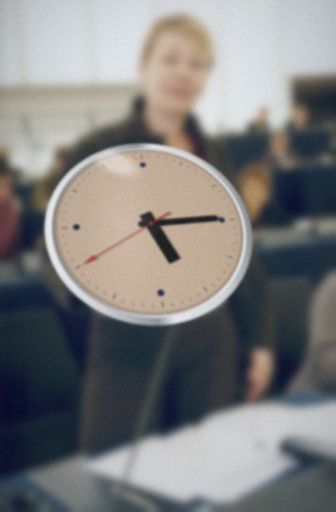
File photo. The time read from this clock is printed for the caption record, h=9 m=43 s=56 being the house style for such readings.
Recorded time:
h=5 m=14 s=40
